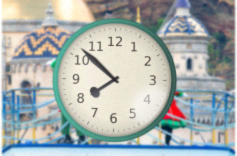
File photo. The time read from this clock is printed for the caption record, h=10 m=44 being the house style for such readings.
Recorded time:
h=7 m=52
